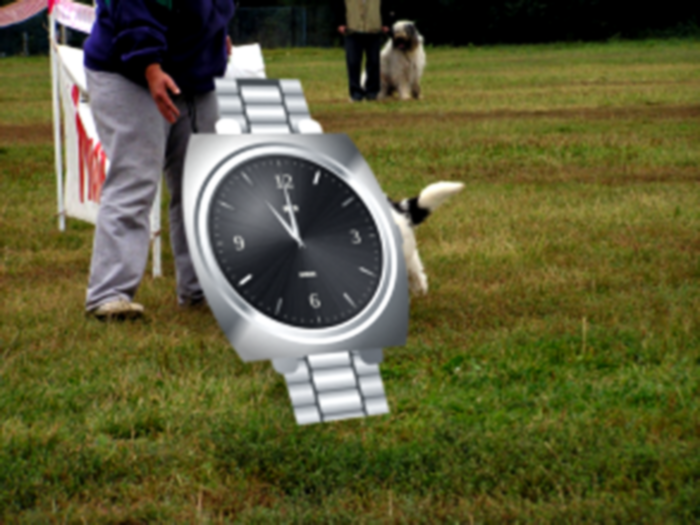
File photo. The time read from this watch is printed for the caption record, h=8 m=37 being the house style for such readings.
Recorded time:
h=11 m=0
